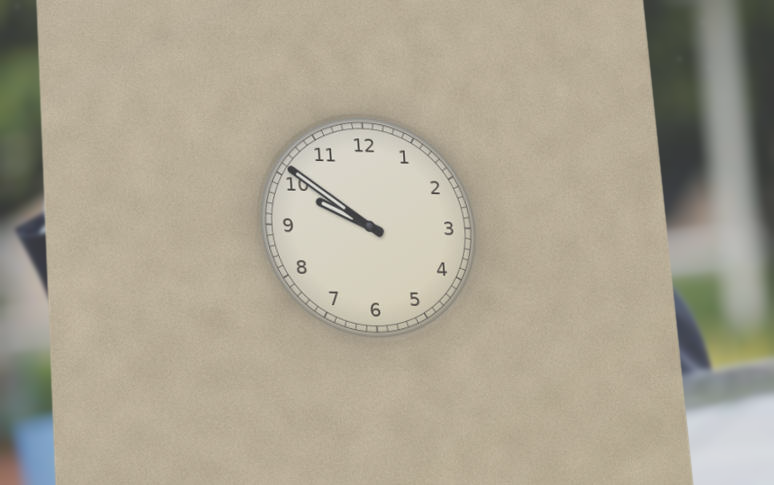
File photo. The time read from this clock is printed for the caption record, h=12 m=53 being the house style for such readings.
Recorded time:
h=9 m=51
